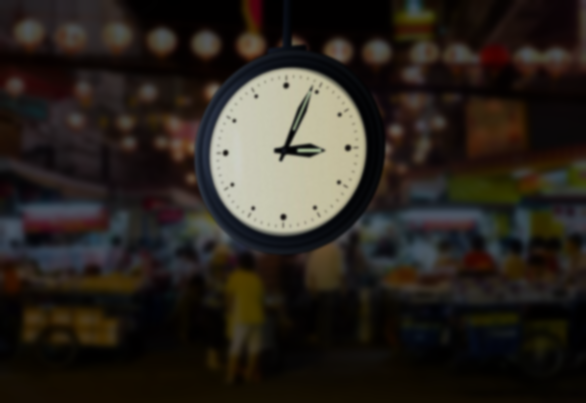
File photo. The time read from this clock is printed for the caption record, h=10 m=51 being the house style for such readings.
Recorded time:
h=3 m=4
